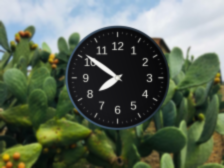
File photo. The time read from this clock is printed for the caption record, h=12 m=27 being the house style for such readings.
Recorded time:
h=7 m=51
